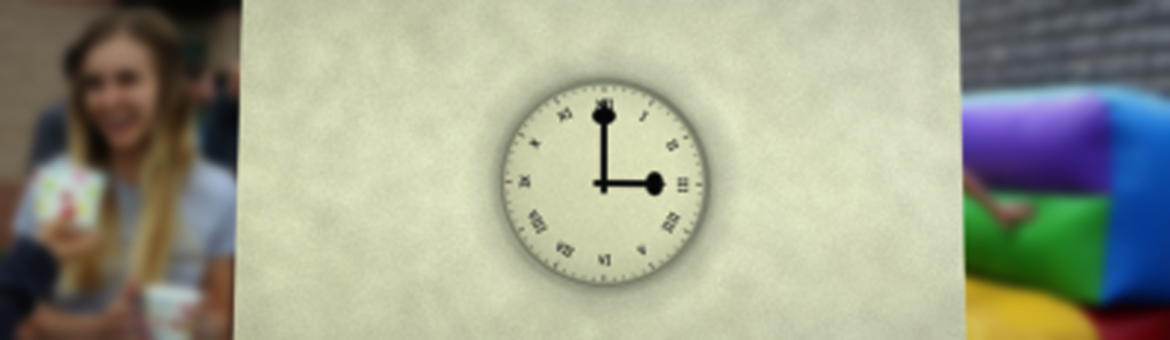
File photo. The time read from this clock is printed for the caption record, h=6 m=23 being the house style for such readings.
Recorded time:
h=3 m=0
